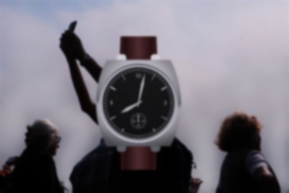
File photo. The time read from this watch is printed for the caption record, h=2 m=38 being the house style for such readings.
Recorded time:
h=8 m=2
